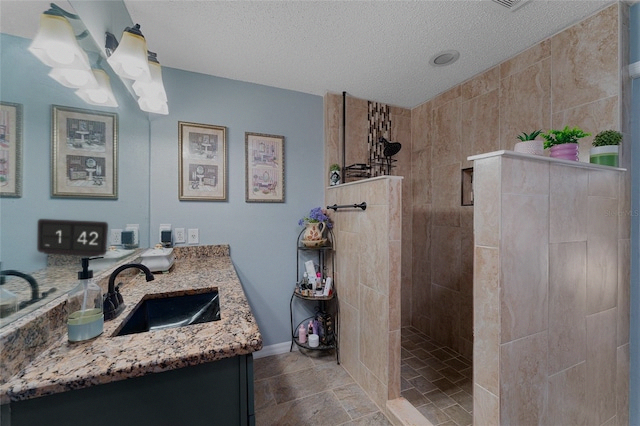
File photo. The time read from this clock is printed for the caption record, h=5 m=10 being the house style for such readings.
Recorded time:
h=1 m=42
